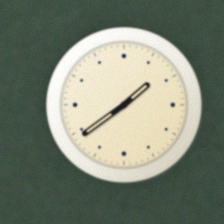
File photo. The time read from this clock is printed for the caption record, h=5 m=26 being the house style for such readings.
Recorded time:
h=1 m=39
